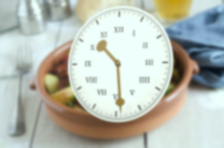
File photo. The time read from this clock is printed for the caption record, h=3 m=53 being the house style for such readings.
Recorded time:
h=10 m=29
